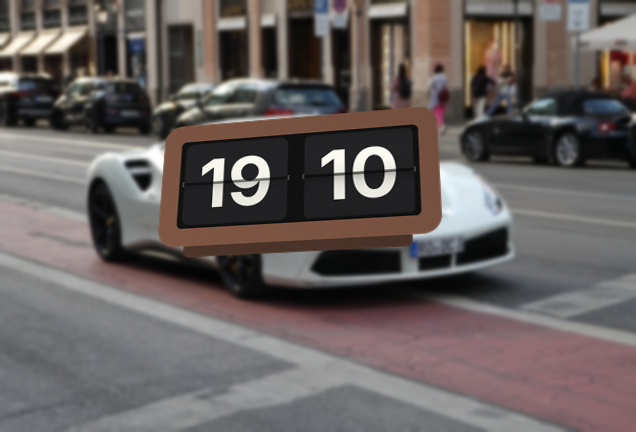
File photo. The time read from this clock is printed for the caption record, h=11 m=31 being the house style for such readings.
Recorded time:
h=19 m=10
